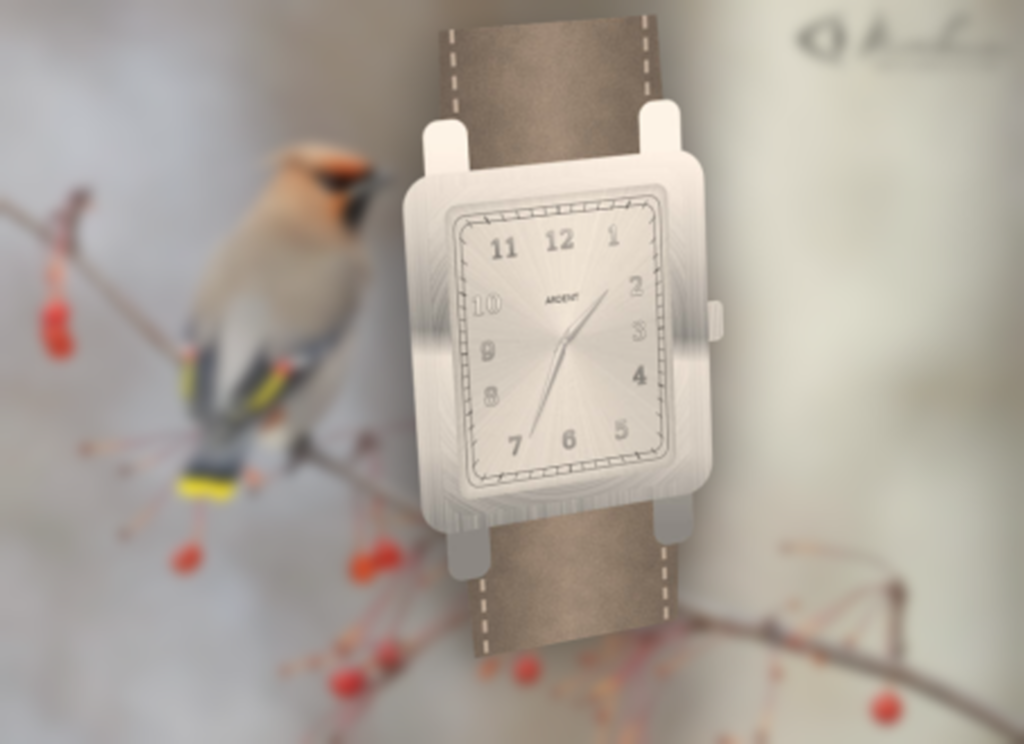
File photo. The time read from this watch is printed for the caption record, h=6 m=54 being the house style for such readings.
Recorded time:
h=1 m=34
